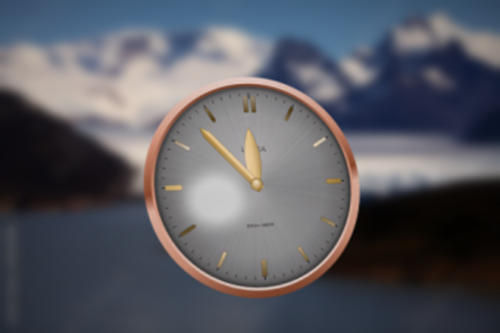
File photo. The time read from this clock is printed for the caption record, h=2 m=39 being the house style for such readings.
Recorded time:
h=11 m=53
